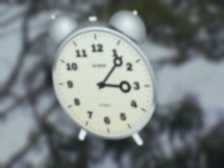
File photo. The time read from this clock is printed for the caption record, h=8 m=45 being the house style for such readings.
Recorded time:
h=3 m=7
